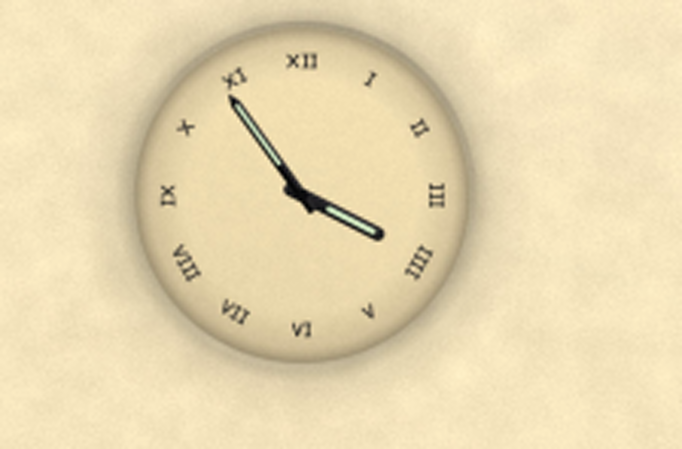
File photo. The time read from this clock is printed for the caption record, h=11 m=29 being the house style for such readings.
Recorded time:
h=3 m=54
